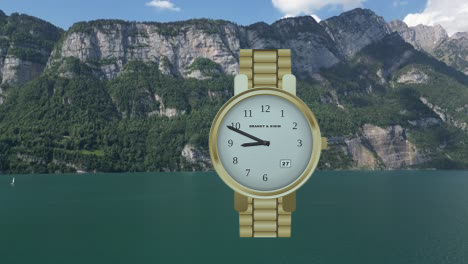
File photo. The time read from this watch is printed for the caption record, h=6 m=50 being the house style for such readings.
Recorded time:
h=8 m=49
